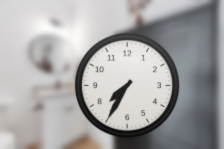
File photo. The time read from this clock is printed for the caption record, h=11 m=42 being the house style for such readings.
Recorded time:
h=7 m=35
